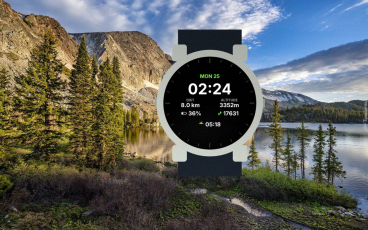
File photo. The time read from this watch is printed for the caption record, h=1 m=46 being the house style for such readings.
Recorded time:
h=2 m=24
